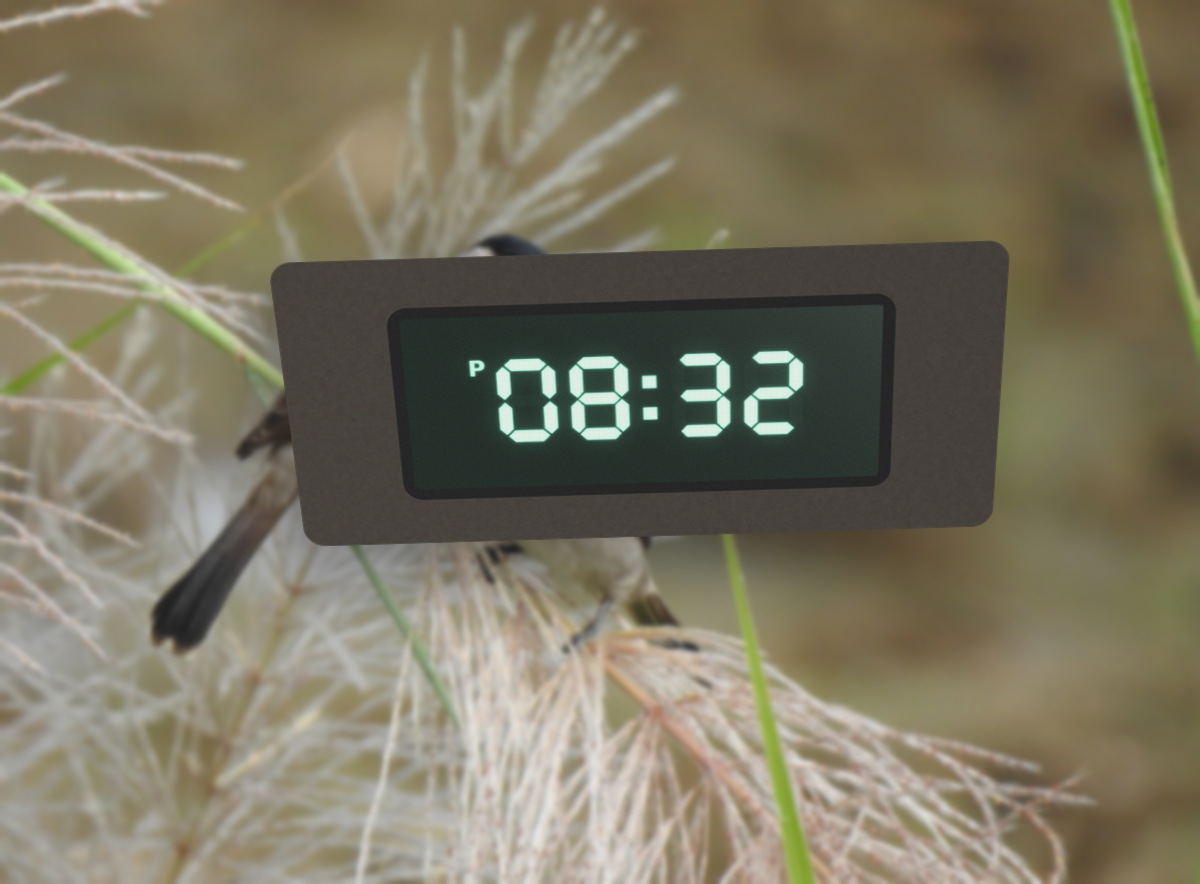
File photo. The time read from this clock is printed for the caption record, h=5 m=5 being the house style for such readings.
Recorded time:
h=8 m=32
